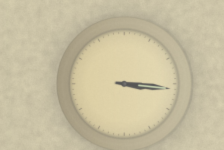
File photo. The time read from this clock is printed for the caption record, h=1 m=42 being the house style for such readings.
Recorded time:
h=3 m=16
